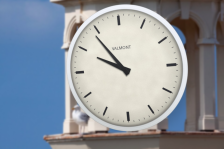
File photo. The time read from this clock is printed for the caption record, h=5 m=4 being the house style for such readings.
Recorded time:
h=9 m=54
